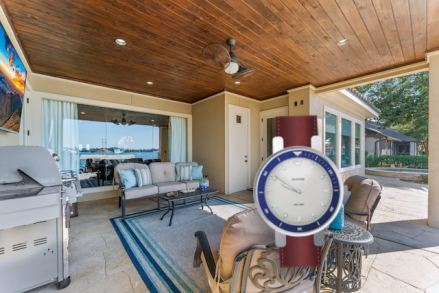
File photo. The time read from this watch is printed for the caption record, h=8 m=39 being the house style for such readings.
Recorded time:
h=9 m=51
